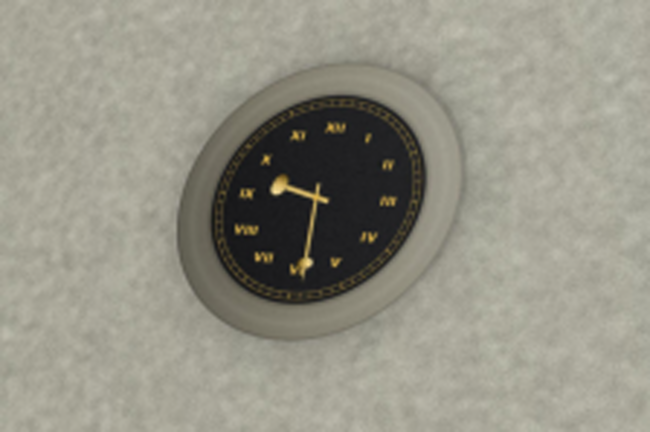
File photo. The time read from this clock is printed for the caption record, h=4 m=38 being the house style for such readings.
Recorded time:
h=9 m=29
